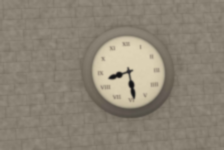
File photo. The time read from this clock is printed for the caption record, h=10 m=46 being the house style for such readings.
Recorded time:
h=8 m=29
